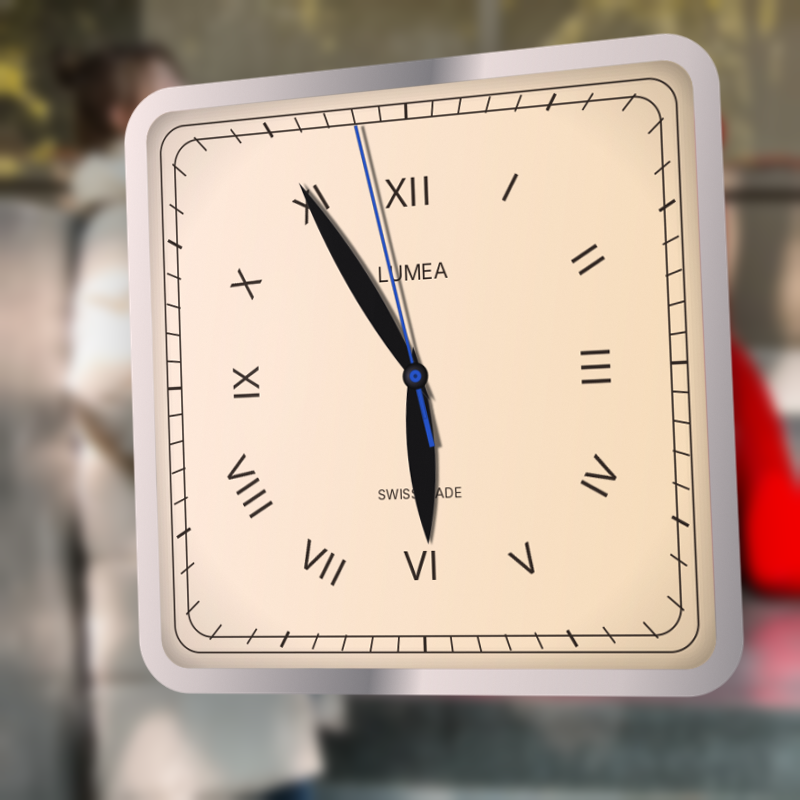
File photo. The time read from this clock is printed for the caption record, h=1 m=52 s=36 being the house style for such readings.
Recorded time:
h=5 m=54 s=58
